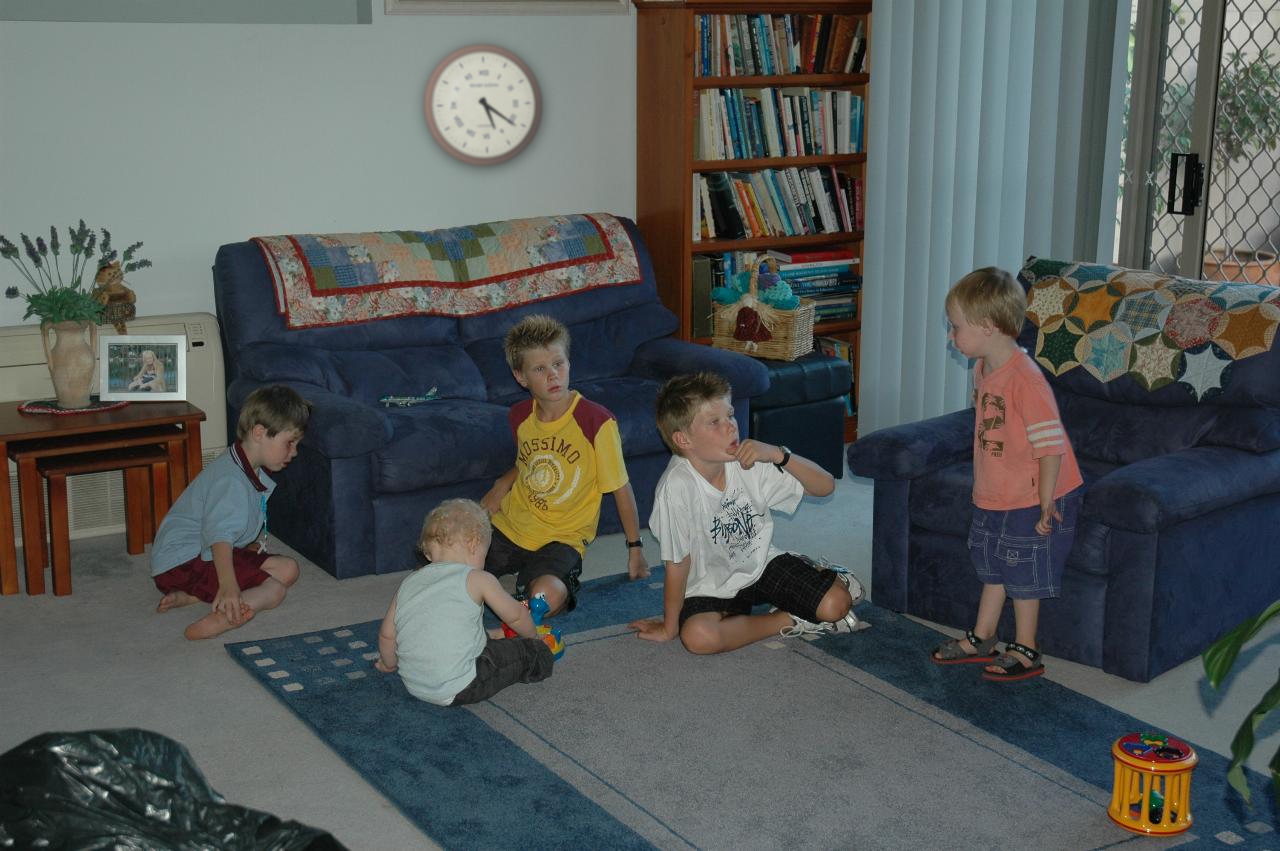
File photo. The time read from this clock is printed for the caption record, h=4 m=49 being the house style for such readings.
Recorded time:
h=5 m=21
